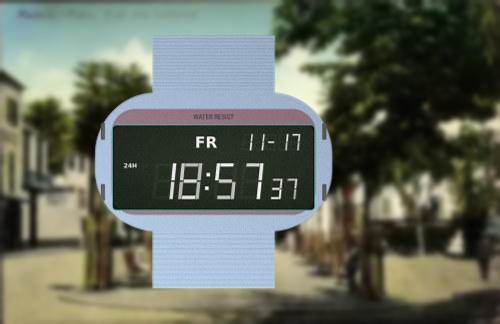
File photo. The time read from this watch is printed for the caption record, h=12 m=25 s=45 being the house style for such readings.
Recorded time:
h=18 m=57 s=37
